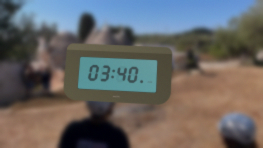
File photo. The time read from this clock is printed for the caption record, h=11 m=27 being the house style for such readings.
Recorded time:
h=3 m=40
